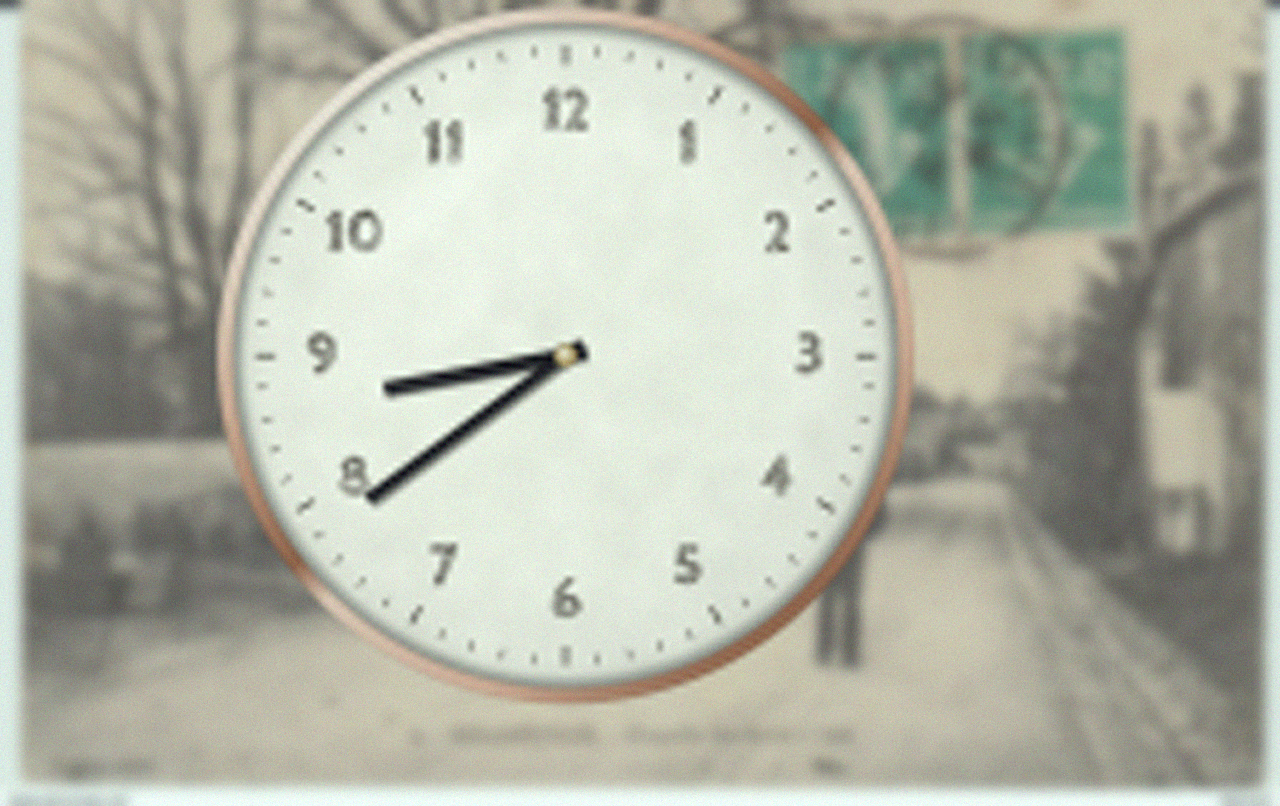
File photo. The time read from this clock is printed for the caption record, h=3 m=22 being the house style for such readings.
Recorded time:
h=8 m=39
